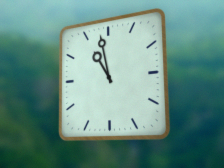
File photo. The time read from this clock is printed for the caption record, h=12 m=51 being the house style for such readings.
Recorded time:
h=10 m=58
